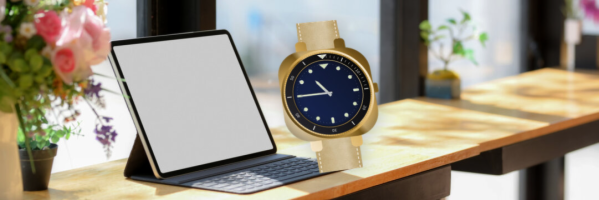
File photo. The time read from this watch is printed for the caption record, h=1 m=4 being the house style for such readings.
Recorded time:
h=10 m=45
